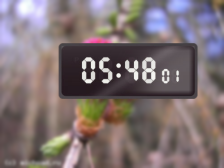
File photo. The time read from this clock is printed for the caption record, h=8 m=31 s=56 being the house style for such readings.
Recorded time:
h=5 m=48 s=1
